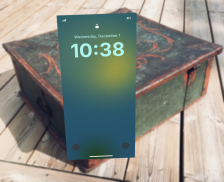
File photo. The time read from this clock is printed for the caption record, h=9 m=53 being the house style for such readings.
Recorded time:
h=10 m=38
